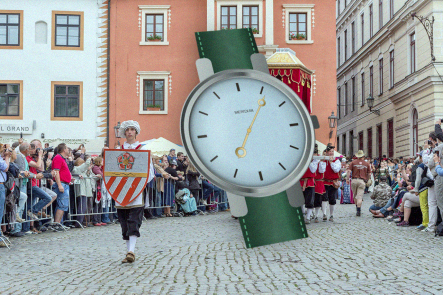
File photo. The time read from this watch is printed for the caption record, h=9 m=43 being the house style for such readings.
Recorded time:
h=7 m=6
